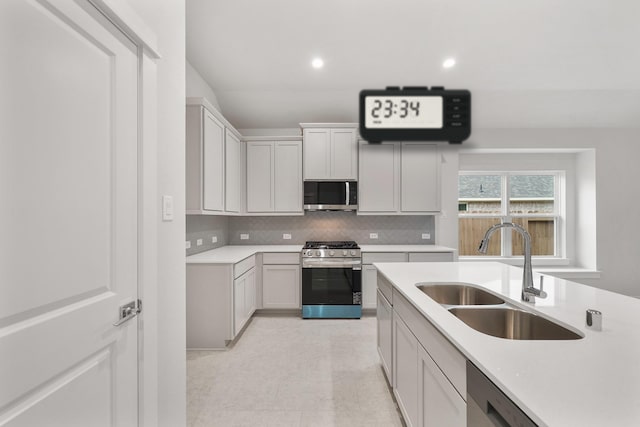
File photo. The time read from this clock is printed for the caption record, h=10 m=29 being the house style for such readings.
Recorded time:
h=23 m=34
